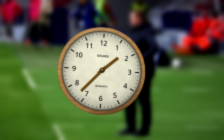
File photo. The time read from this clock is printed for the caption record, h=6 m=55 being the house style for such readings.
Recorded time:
h=1 m=37
